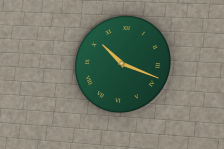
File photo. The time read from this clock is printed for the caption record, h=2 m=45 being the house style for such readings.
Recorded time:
h=10 m=18
